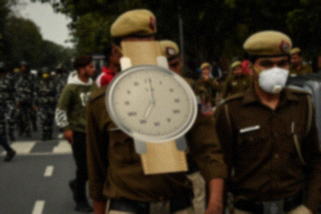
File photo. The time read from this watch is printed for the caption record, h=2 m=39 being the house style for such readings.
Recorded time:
h=7 m=0
